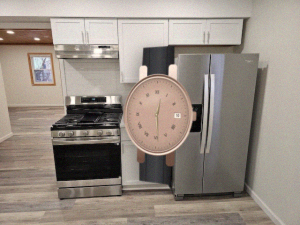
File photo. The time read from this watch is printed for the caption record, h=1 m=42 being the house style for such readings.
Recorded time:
h=12 m=29
